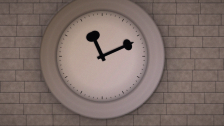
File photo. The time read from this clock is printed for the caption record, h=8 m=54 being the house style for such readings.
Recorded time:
h=11 m=11
